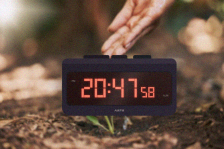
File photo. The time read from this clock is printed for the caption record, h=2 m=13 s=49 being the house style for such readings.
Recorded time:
h=20 m=47 s=58
